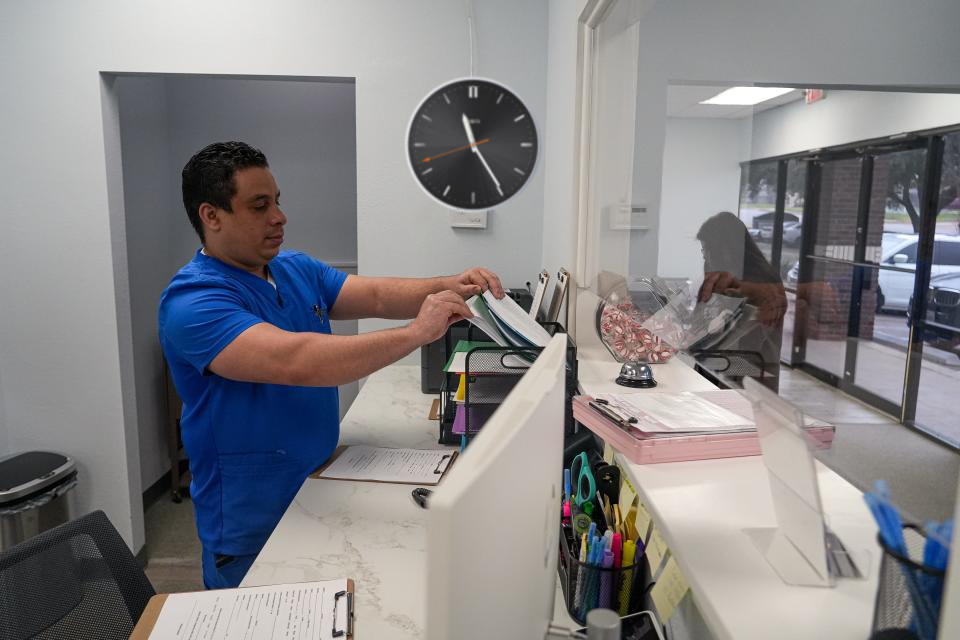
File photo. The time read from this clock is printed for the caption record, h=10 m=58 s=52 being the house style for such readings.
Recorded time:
h=11 m=24 s=42
